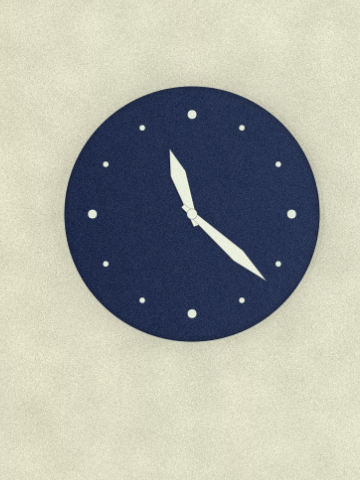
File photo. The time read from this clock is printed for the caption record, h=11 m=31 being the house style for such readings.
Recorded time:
h=11 m=22
